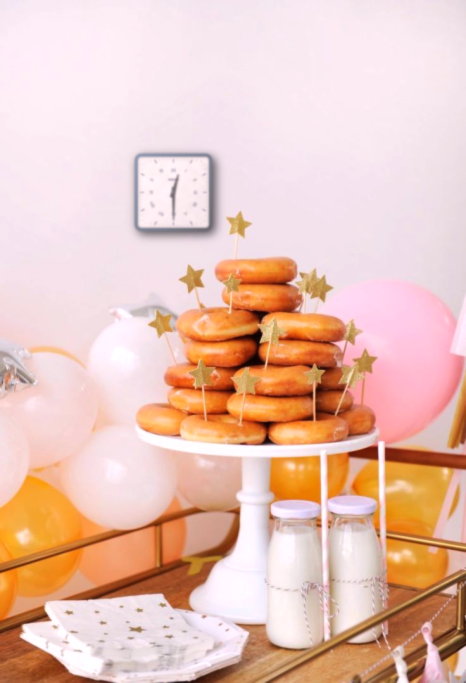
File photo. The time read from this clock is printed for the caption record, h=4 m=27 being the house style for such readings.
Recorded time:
h=12 m=30
